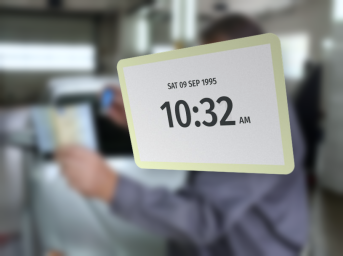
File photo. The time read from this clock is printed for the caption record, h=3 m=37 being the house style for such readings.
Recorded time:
h=10 m=32
